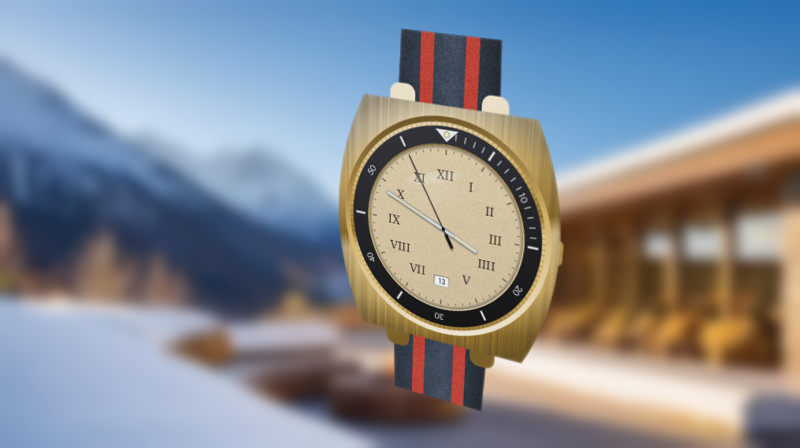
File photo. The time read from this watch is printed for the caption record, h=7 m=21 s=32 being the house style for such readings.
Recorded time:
h=3 m=48 s=55
